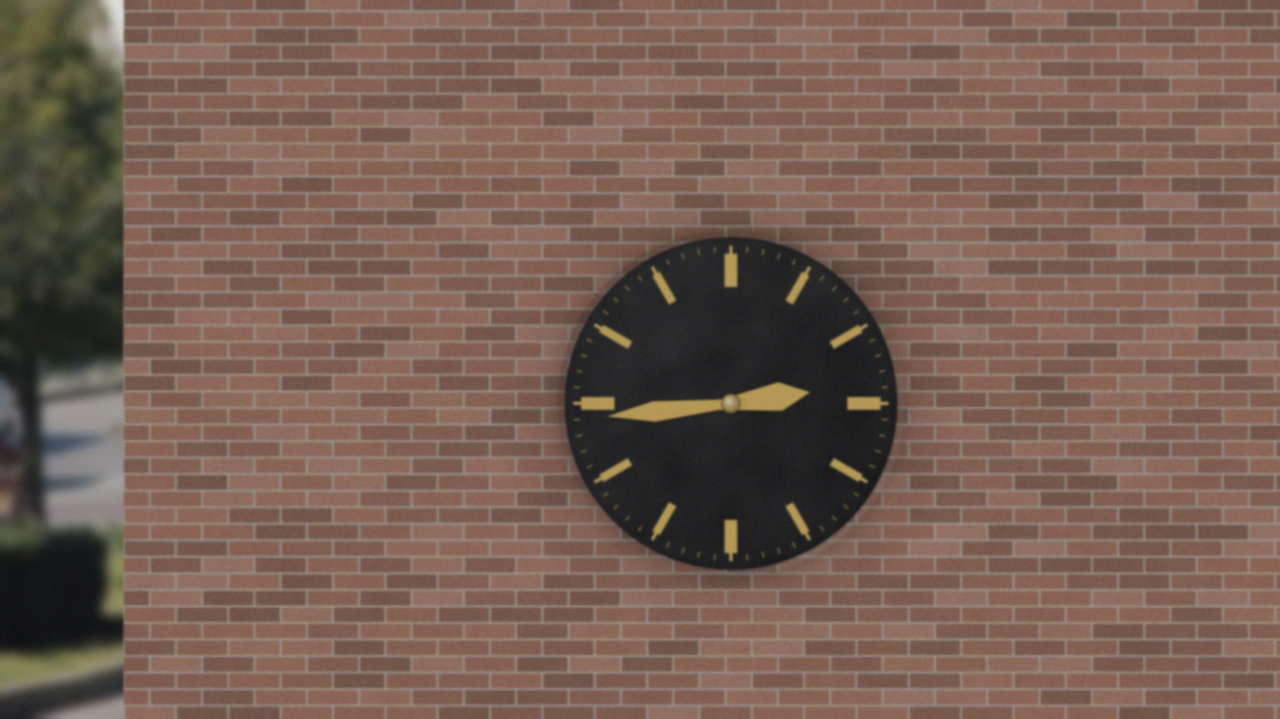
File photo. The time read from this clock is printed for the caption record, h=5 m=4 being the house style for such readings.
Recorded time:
h=2 m=44
